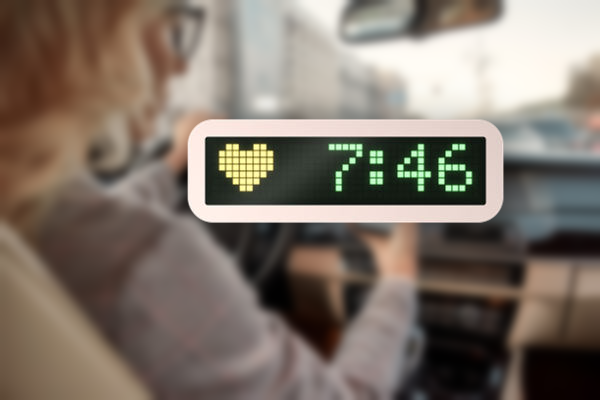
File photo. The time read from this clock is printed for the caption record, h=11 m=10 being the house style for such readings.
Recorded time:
h=7 m=46
